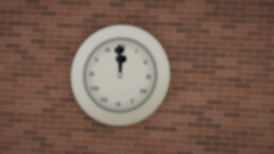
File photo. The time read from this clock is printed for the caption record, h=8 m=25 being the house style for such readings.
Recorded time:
h=11 m=59
